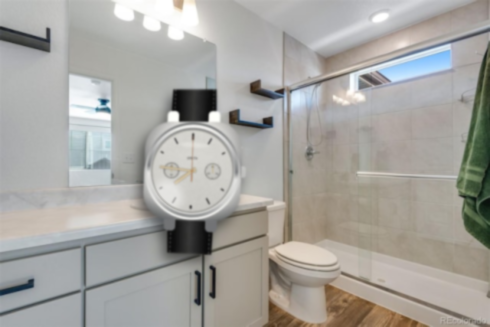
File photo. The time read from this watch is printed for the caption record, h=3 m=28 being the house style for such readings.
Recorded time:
h=7 m=46
